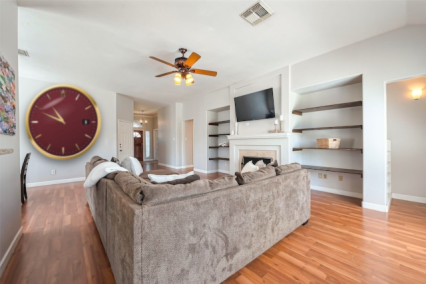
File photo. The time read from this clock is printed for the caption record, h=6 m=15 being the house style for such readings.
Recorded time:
h=10 m=49
